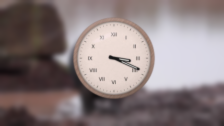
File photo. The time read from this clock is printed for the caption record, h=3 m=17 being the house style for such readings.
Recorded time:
h=3 m=19
